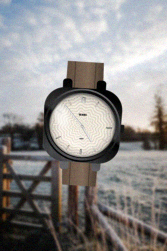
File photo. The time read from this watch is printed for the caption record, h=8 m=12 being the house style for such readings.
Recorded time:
h=4 m=53
